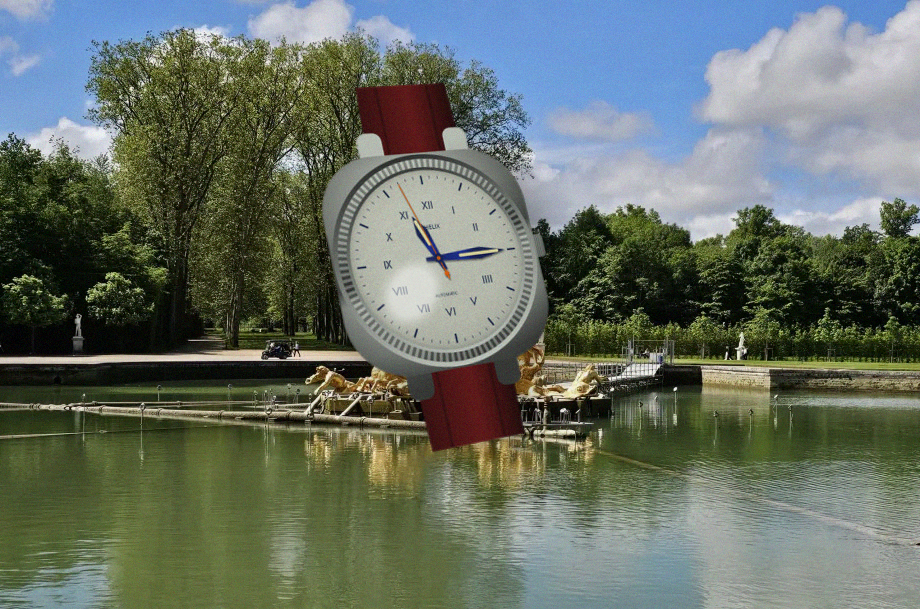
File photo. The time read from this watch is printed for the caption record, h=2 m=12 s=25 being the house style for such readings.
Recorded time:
h=11 m=14 s=57
